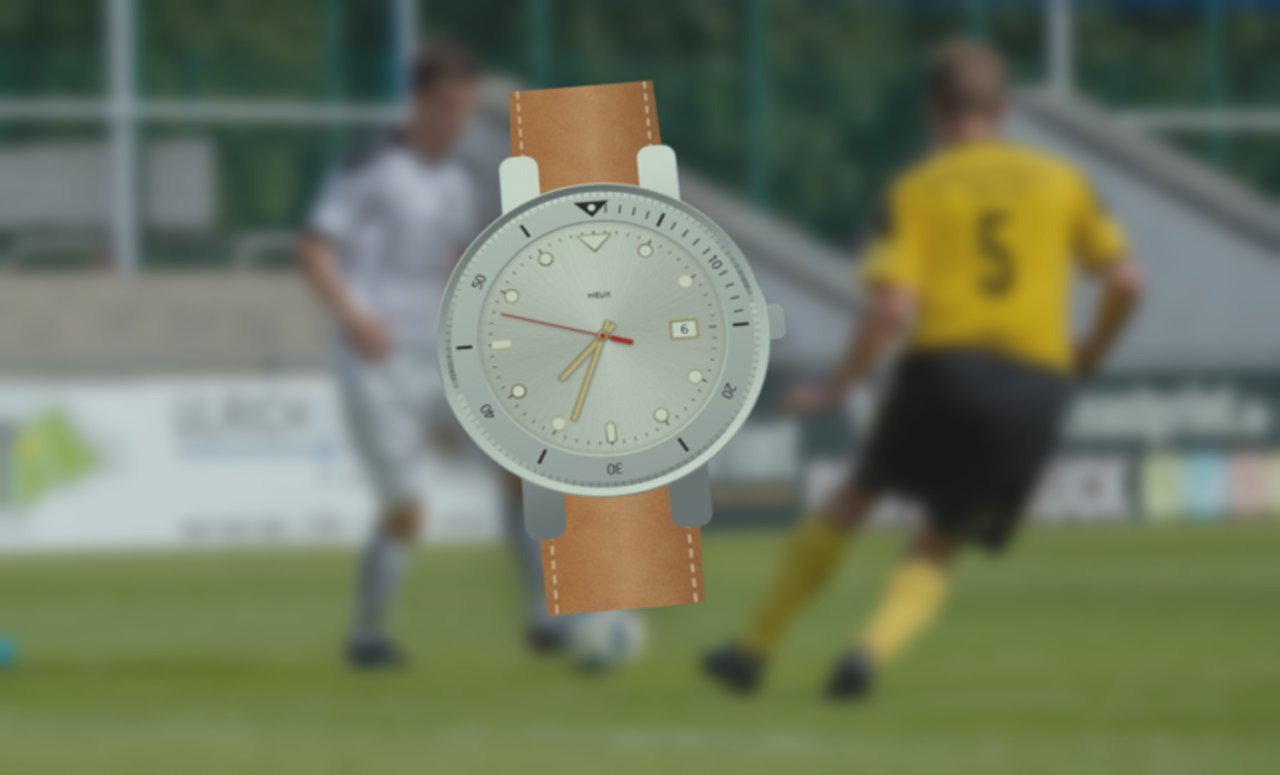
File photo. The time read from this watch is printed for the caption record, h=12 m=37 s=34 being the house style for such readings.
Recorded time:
h=7 m=33 s=48
